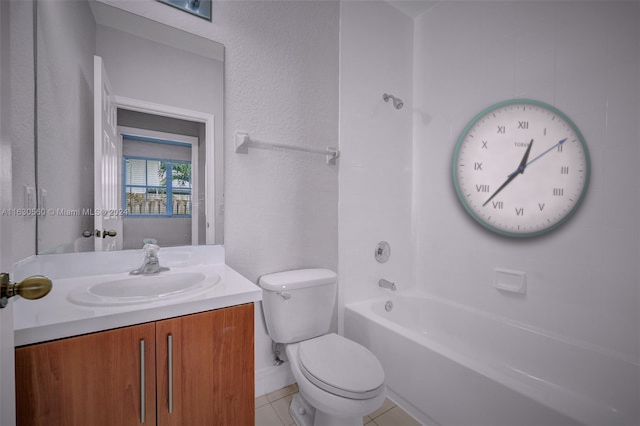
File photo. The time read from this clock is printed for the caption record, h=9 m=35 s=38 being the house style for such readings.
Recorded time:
h=12 m=37 s=9
